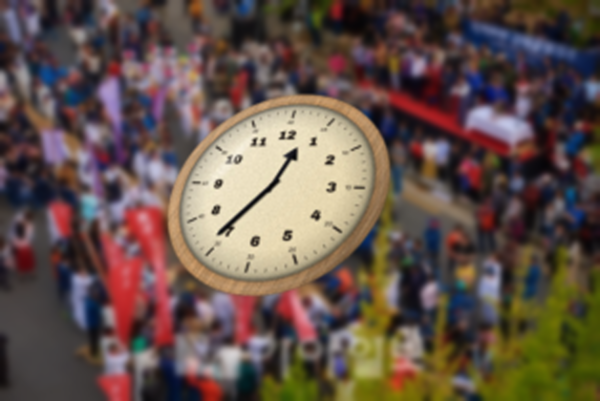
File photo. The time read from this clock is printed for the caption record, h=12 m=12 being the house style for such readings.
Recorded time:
h=12 m=36
